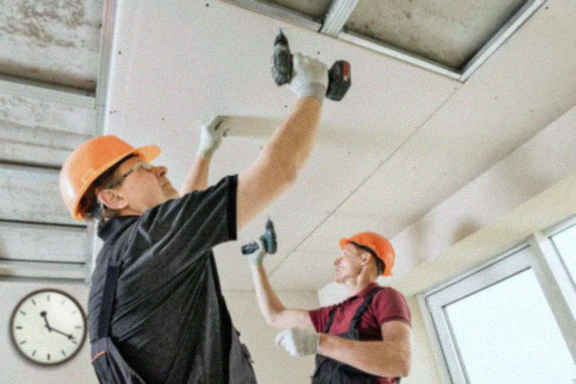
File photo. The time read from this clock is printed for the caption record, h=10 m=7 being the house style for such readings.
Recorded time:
h=11 m=19
